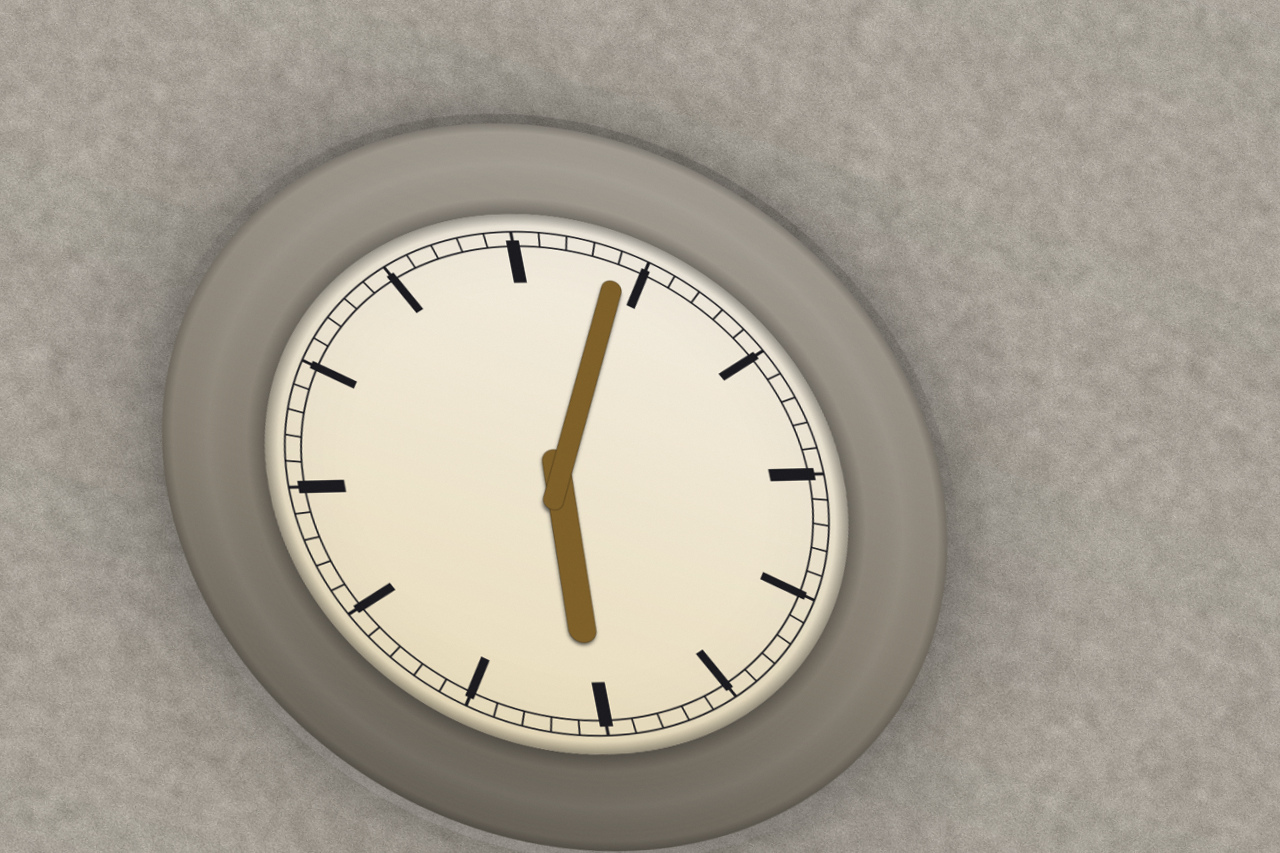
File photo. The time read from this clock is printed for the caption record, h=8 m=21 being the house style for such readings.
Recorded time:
h=6 m=4
